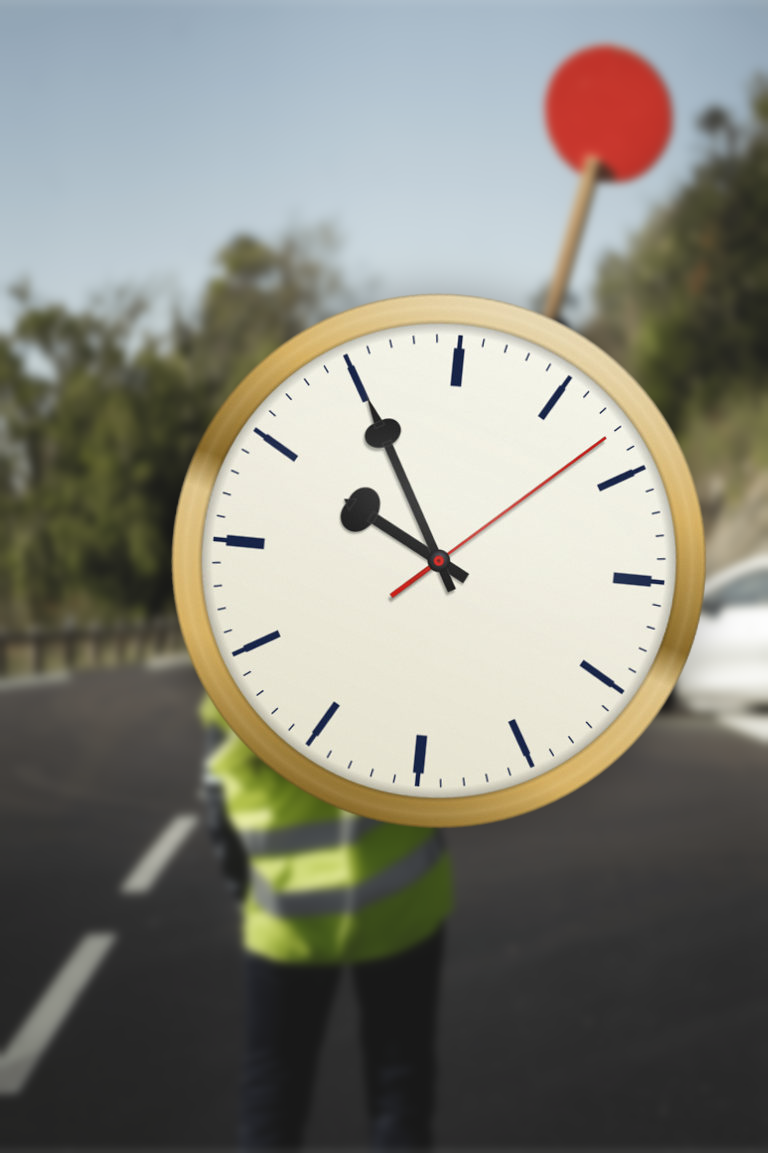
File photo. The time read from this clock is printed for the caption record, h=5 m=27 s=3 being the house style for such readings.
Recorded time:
h=9 m=55 s=8
